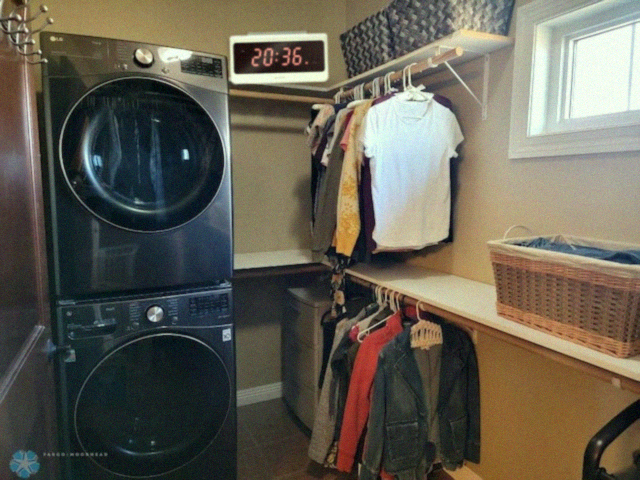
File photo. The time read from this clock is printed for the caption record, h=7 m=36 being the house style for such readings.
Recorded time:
h=20 m=36
